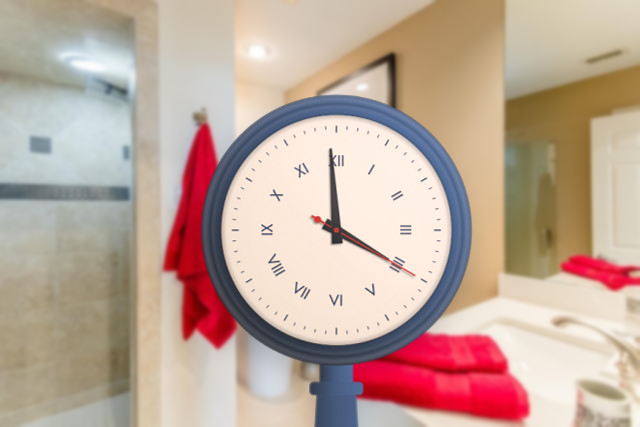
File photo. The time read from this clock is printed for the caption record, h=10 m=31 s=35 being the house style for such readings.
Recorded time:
h=3 m=59 s=20
